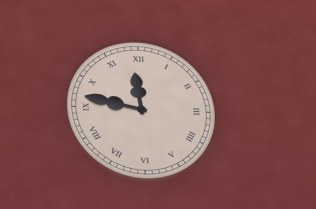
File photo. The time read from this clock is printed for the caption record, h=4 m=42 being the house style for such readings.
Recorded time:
h=11 m=47
